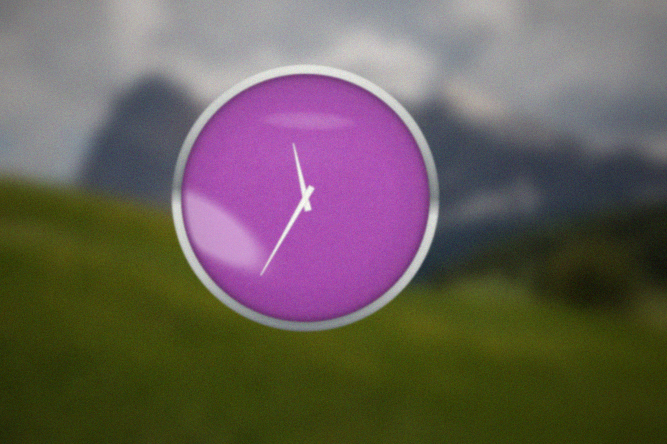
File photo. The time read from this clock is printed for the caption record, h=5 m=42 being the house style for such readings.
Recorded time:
h=11 m=35
